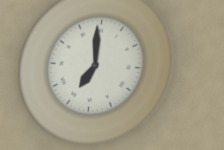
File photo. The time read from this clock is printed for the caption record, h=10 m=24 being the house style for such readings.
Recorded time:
h=6 m=59
